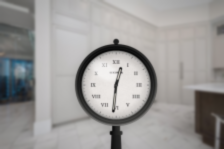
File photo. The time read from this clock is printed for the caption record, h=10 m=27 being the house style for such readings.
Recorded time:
h=12 m=31
